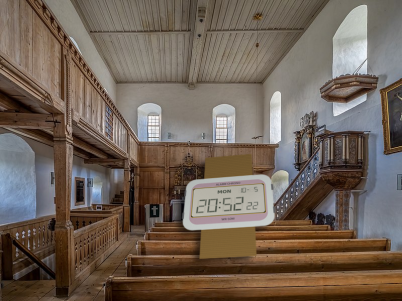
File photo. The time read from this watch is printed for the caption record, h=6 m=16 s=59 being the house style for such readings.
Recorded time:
h=20 m=52 s=22
